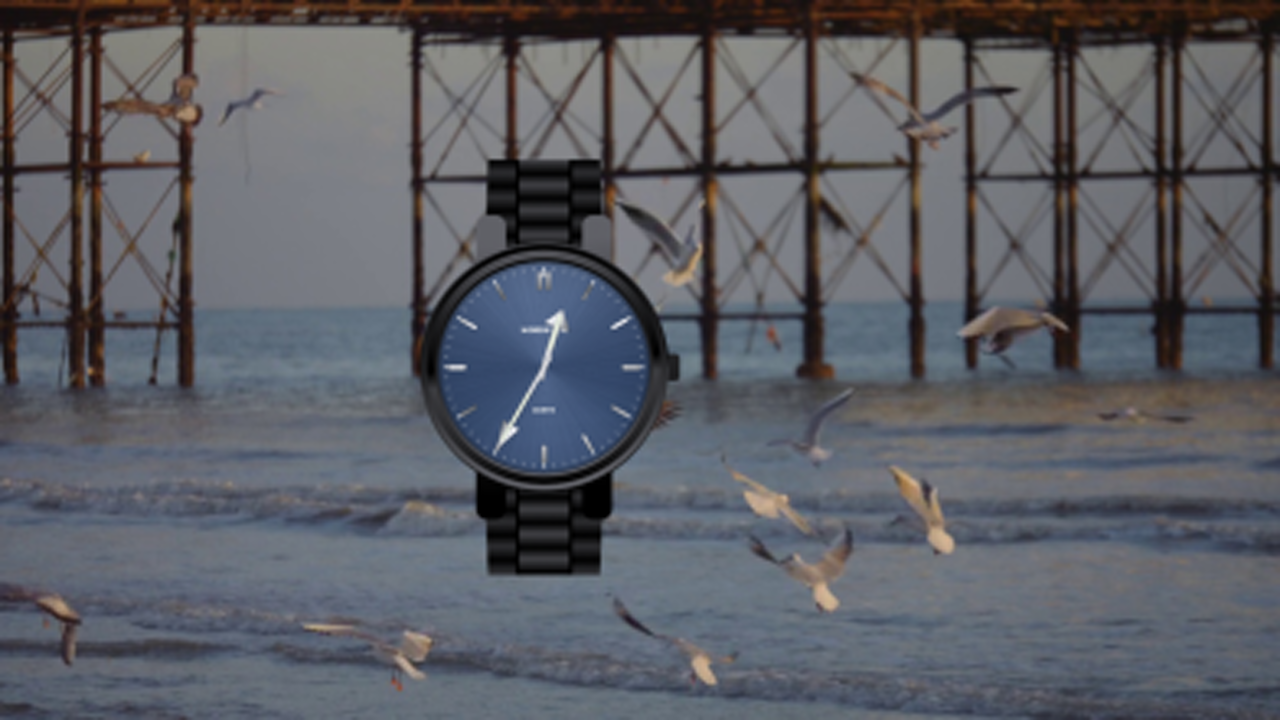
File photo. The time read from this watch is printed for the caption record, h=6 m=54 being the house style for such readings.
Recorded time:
h=12 m=35
